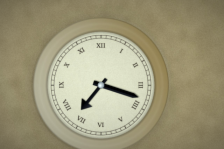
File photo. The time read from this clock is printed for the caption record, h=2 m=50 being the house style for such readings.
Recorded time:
h=7 m=18
